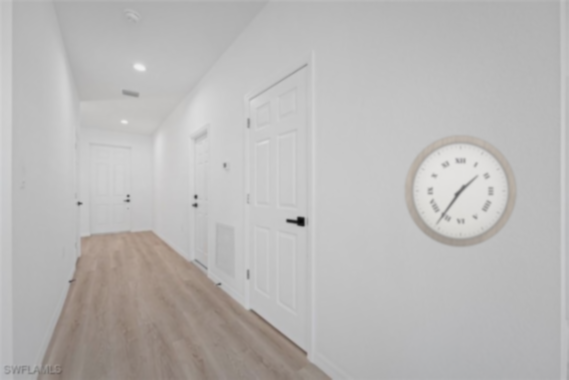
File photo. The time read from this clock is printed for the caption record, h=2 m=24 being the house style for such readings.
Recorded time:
h=1 m=36
